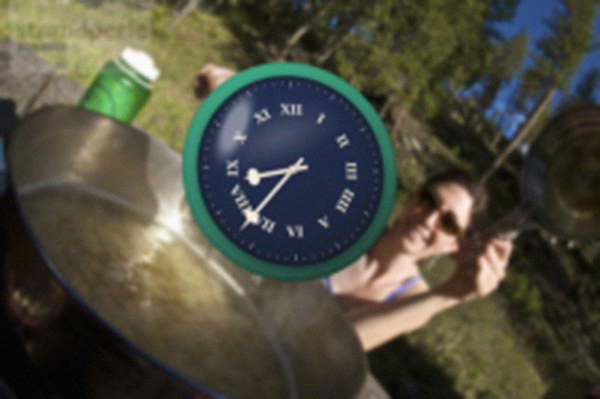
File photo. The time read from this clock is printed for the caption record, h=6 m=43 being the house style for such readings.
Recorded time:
h=8 m=37
